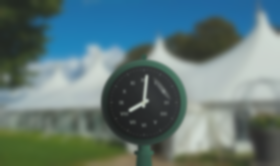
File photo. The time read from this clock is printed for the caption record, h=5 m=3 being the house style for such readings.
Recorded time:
h=8 m=1
